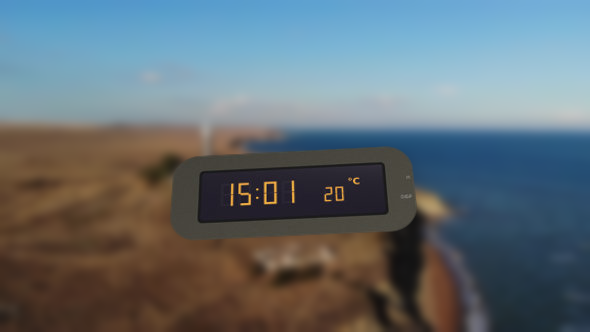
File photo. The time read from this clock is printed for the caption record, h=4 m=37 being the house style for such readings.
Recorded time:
h=15 m=1
